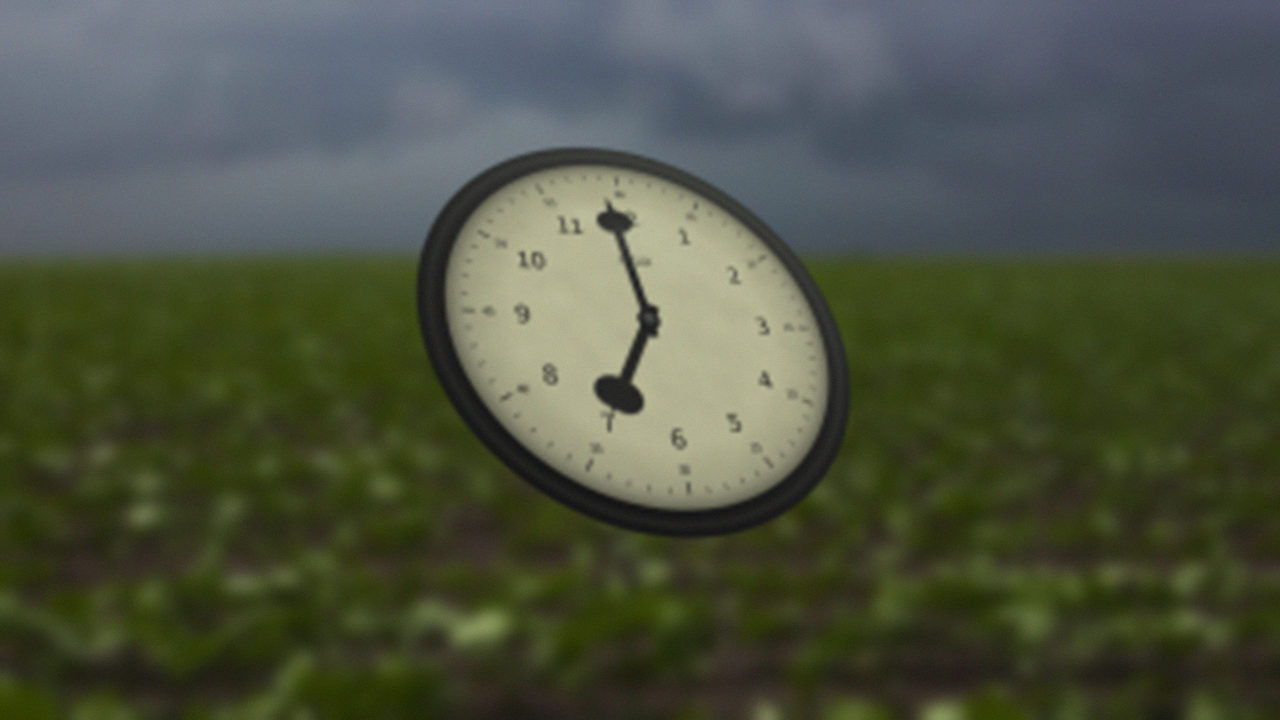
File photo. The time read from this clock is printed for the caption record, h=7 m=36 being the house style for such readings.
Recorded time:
h=6 m=59
